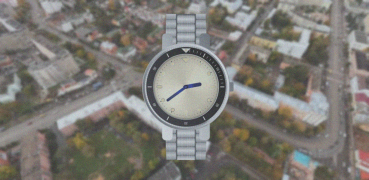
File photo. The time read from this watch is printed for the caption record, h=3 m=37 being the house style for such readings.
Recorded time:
h=2 m=39
